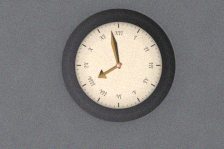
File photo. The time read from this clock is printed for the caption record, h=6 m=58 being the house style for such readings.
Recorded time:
h=7 m=58
